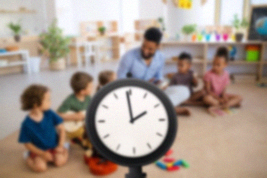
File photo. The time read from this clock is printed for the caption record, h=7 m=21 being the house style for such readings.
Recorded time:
h=1 m=59
